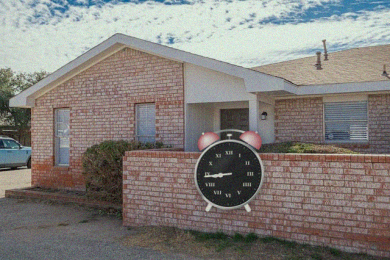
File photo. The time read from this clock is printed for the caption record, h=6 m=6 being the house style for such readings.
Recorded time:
h=8 m=44
